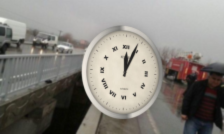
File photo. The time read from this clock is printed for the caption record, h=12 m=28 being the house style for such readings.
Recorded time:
h=12 m=4
